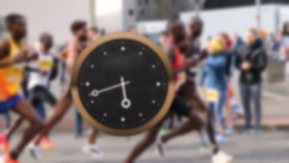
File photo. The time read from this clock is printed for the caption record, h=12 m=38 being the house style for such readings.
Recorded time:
h=5 m=42
